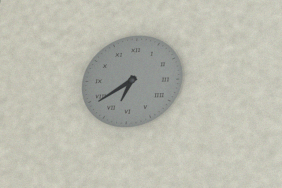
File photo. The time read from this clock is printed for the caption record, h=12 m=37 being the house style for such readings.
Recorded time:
h=6 m=39
